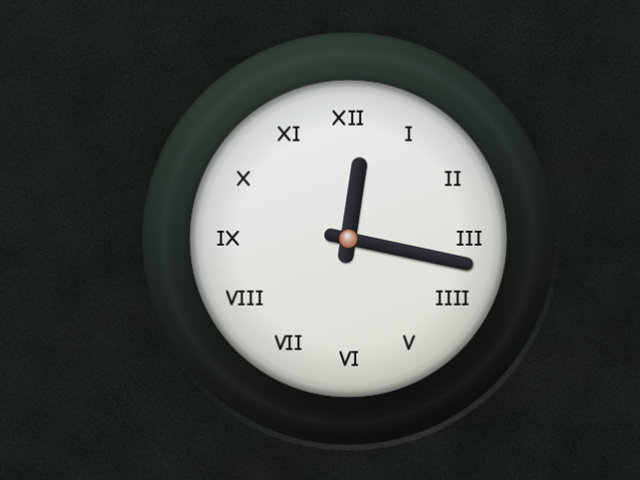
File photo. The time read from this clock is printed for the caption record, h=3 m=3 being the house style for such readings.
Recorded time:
h=12 m=17
